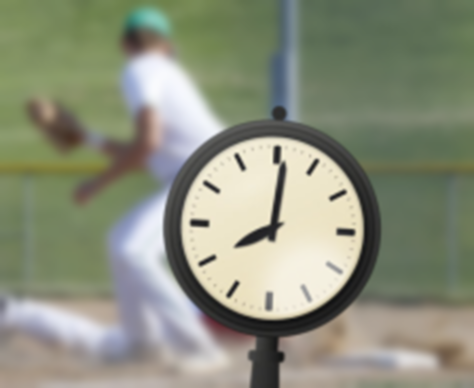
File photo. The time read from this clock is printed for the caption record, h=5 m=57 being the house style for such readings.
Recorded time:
h=8 m=1
